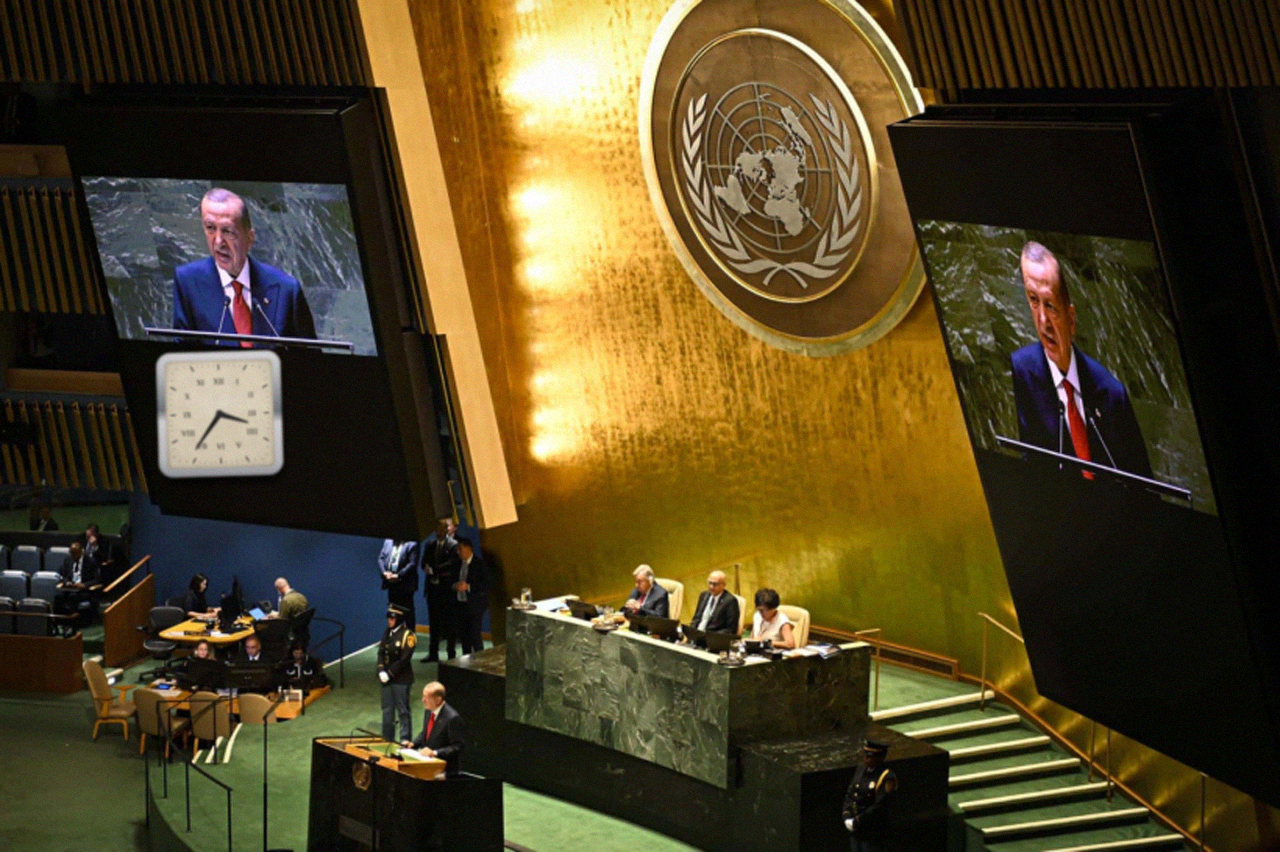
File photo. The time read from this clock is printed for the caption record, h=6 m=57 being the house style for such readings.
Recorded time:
h=3 m=36
